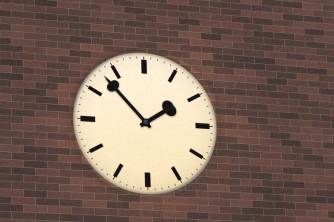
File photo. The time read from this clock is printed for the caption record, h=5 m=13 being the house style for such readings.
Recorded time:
h=1 m=53
